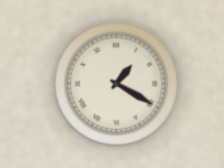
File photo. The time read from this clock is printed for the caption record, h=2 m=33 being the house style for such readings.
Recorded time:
h=1 m=20
